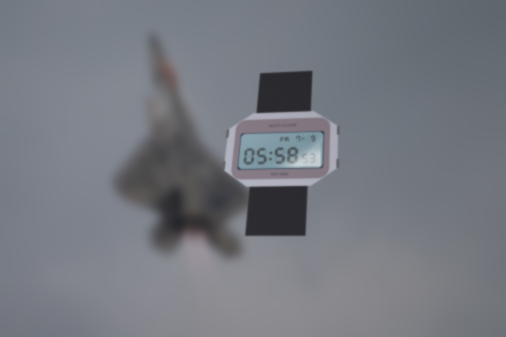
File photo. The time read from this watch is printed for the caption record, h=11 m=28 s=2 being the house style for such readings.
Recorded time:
h=5 m=58 s=53
